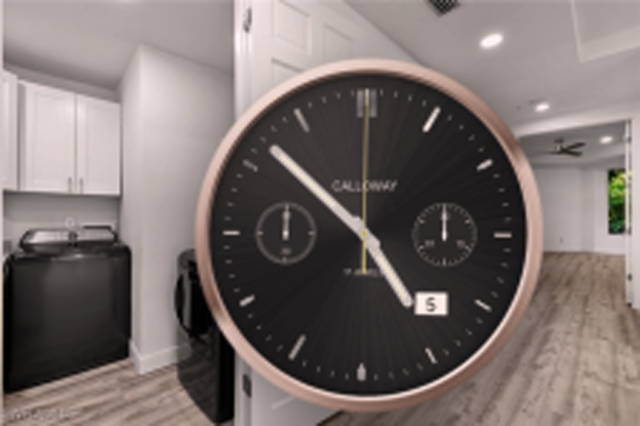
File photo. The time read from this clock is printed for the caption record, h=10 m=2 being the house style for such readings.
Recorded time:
h=4 m=52
